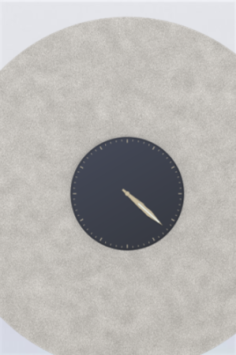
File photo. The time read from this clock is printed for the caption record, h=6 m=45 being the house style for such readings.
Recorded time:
h=4 m=22
